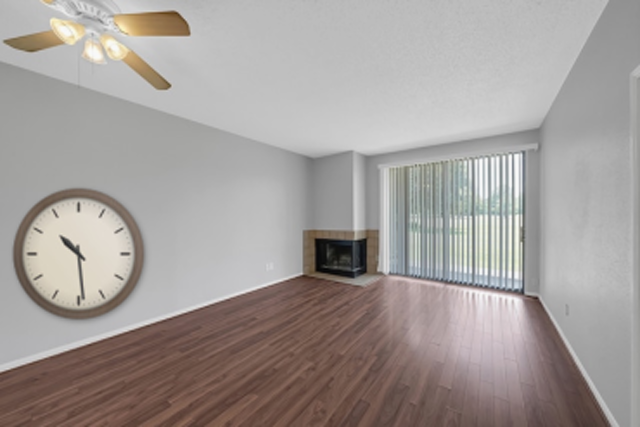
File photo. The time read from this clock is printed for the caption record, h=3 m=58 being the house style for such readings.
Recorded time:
h=10 m=29
